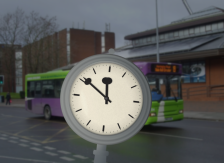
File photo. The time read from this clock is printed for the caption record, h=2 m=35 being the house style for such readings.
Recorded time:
h=11 m=51
